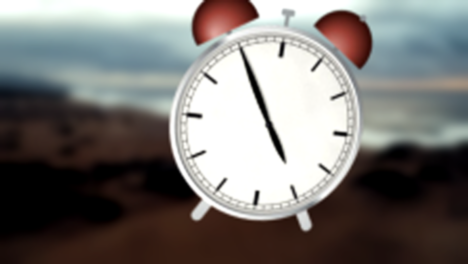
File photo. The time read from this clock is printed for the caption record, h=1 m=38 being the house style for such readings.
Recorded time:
h=4 m=55
